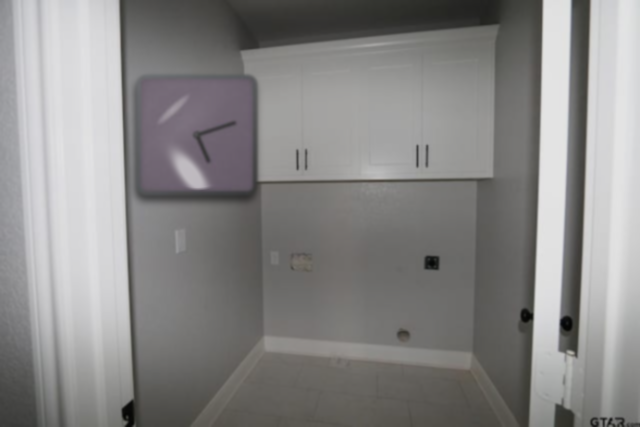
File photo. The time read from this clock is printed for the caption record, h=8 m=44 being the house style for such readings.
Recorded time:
h=5 m=12
